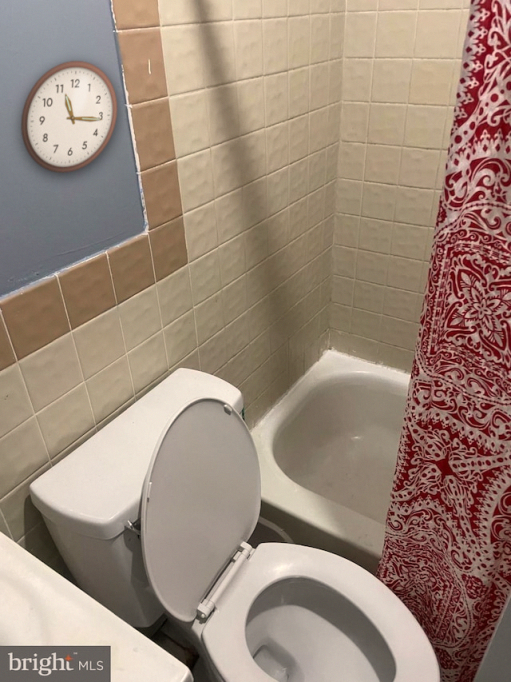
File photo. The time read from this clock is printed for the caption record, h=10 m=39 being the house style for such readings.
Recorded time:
h=11 m=16
